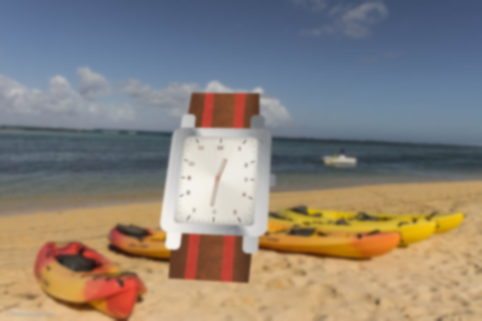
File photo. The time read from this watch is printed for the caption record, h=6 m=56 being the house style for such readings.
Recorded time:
h=12 m=31
